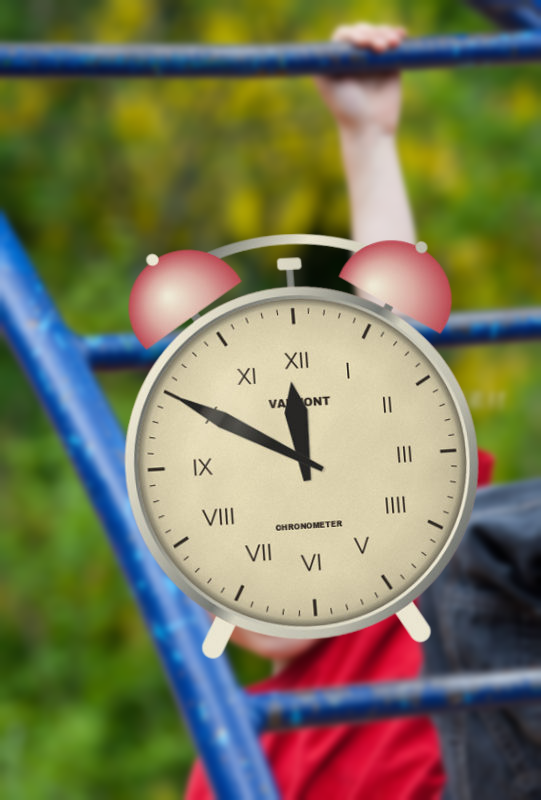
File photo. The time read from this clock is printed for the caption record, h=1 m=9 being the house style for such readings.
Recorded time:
h=11 m=50
